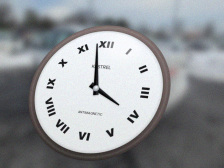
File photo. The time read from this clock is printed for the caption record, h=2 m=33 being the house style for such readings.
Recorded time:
h=3 m=58
